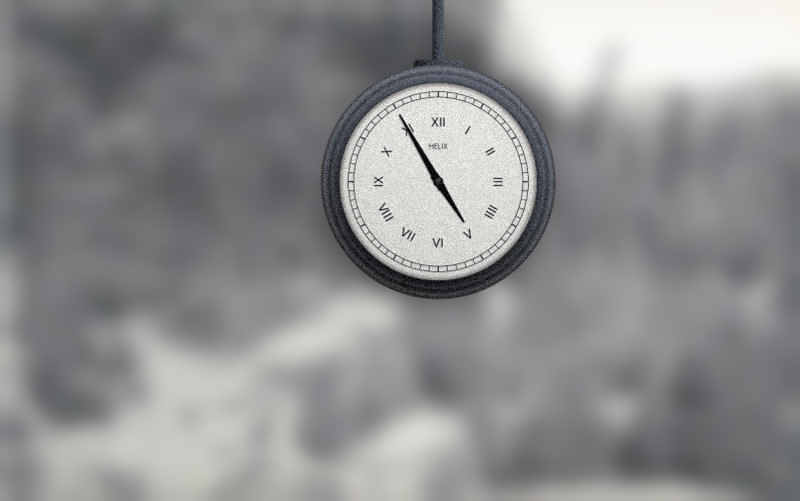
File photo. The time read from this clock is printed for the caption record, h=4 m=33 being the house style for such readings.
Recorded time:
h=4 m=55
